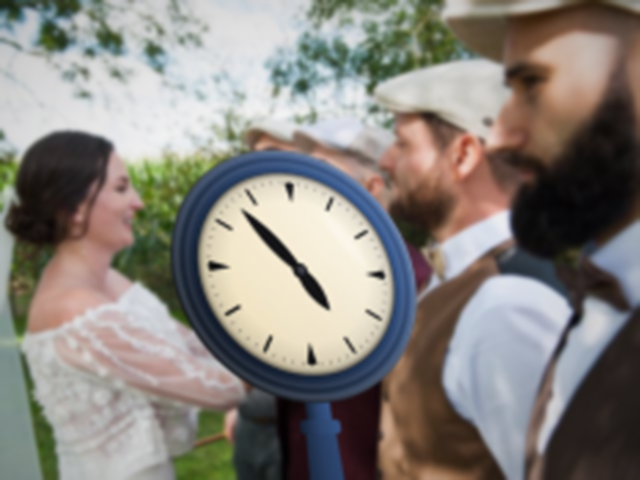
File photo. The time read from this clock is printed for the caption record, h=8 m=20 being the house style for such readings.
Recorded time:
h=4 m=53
